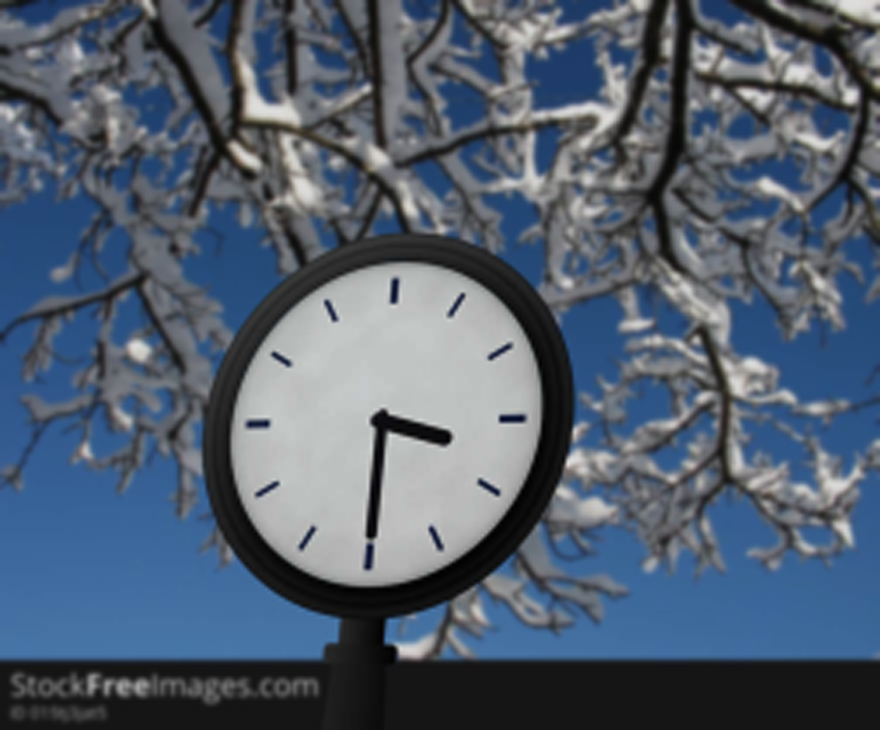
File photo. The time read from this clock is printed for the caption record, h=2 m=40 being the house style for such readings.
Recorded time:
h=3 m=30
